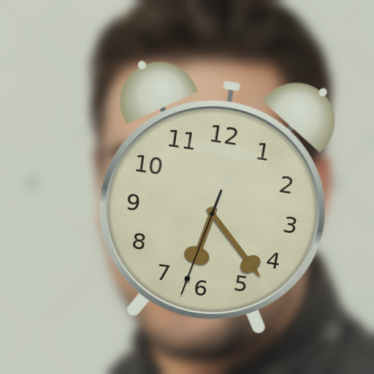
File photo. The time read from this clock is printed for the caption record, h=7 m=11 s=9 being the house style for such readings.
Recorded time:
h=6 m=22 s=32
